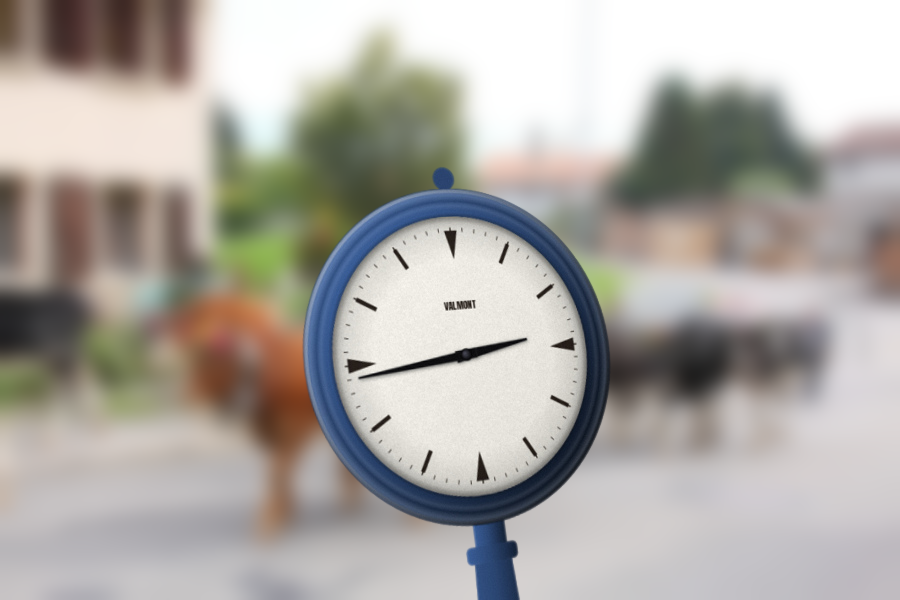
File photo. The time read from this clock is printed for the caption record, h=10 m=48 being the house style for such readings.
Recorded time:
h=2 m=44
